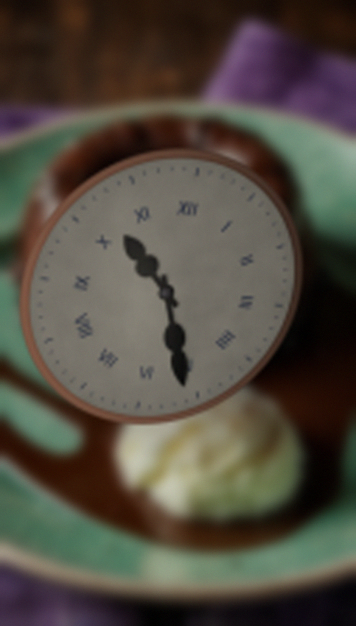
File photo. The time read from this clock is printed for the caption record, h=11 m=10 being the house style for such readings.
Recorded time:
h=10 m=26
